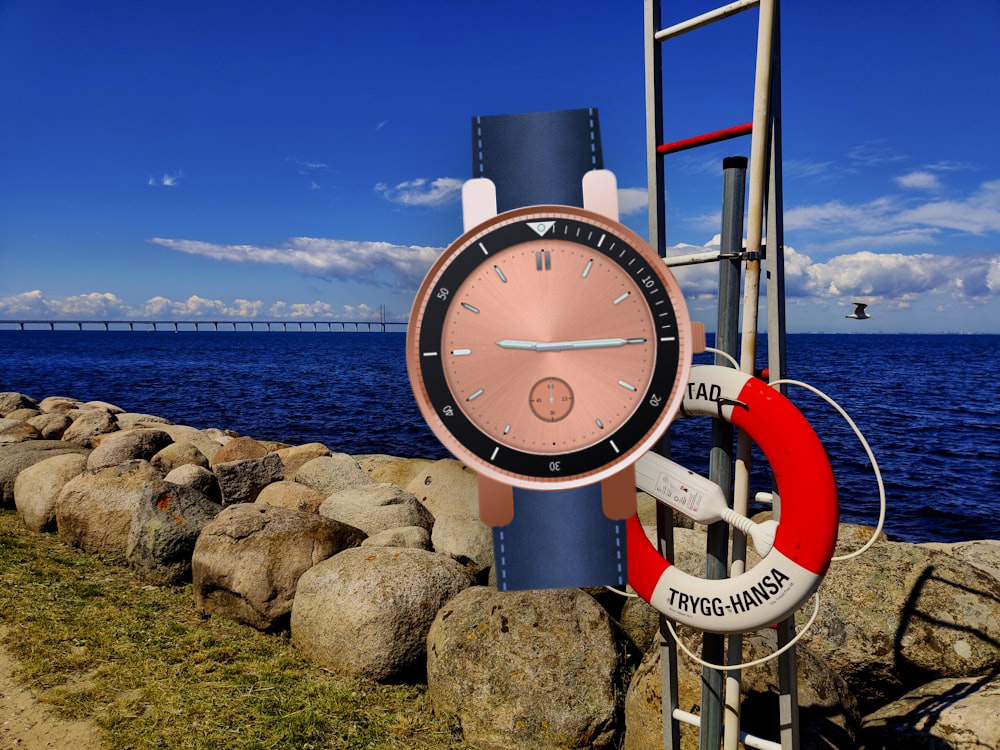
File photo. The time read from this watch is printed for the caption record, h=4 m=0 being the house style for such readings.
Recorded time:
h=9 m=15
